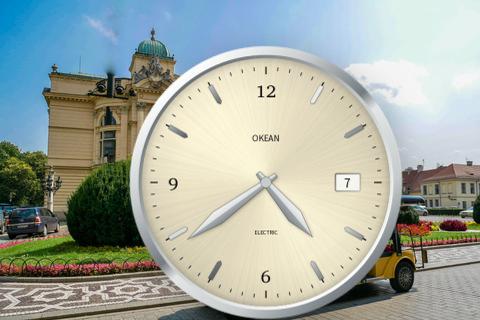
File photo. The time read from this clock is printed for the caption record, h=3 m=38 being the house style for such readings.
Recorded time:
h=4 m=39
